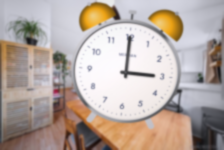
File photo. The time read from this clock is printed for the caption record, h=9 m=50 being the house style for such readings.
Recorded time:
h=3 m=0
